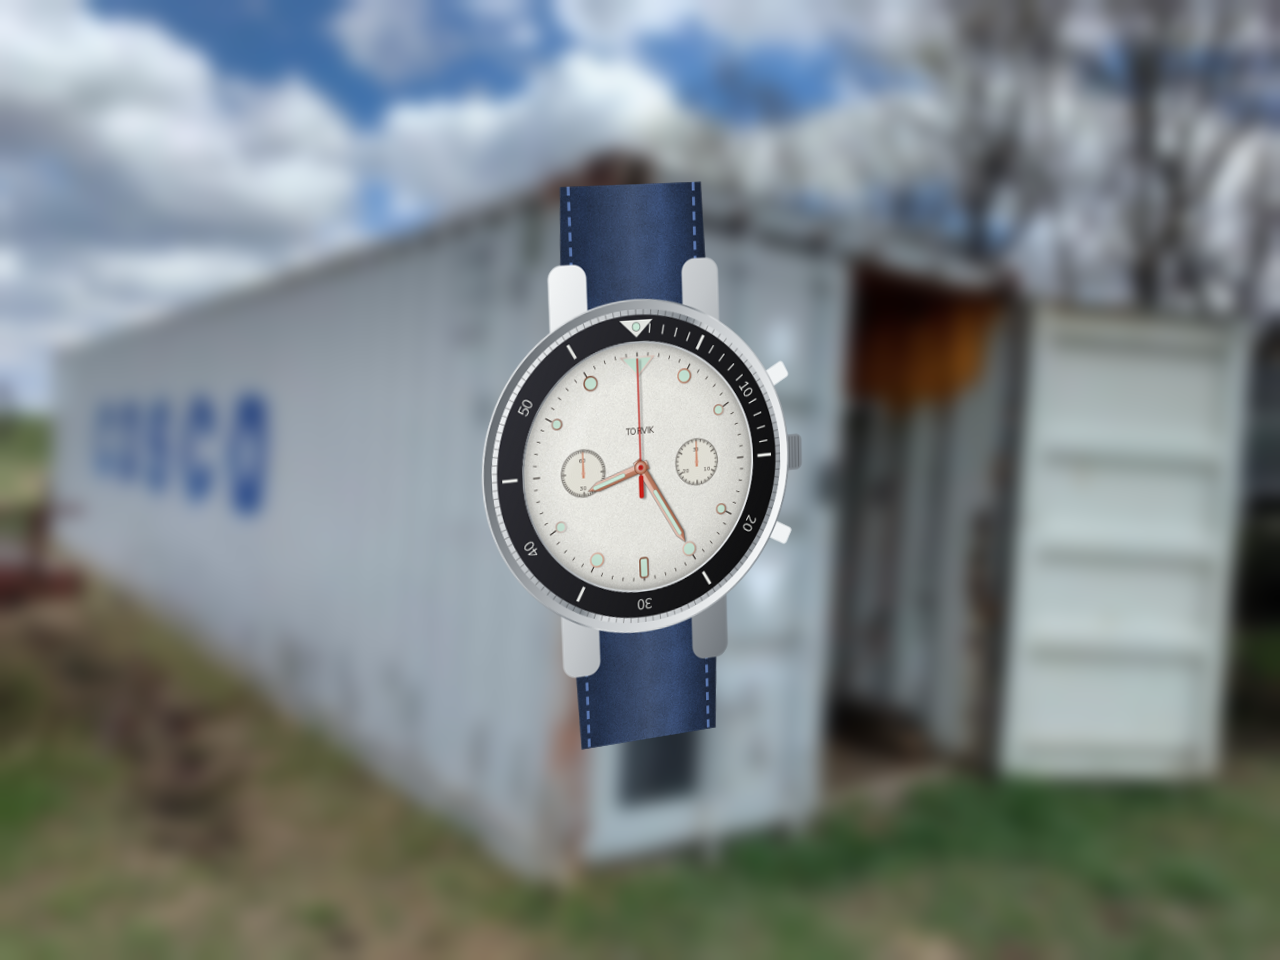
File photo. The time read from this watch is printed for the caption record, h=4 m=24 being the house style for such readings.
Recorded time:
h=8 m=25
